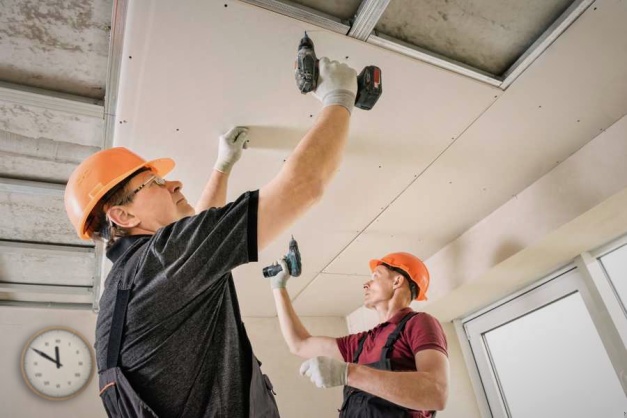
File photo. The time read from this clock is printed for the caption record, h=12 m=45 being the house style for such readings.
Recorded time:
h=11 m=50
